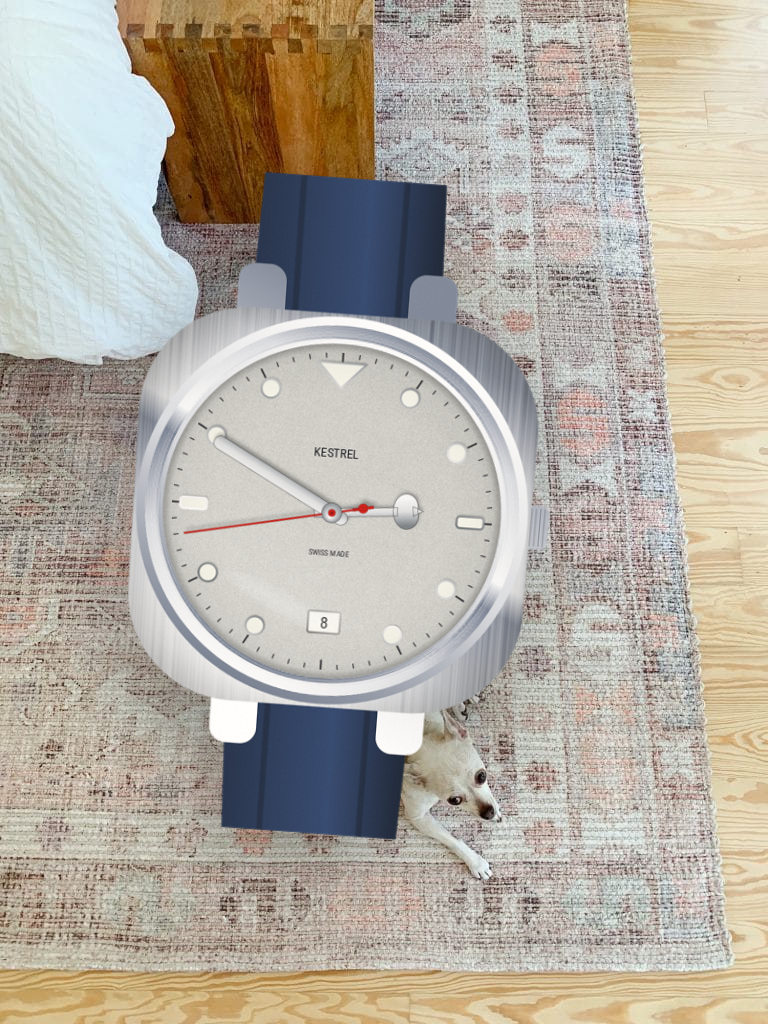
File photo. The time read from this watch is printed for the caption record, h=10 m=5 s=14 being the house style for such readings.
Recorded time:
h=2 m=49 s=43
